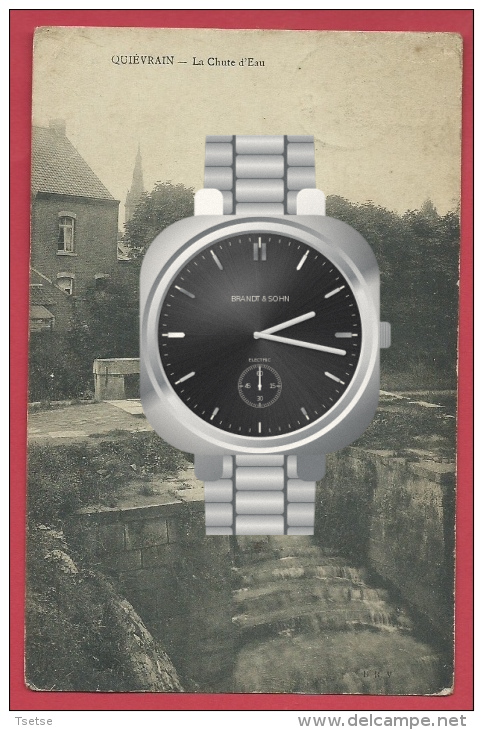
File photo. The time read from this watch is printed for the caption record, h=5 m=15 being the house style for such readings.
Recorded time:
h=2 m=17
